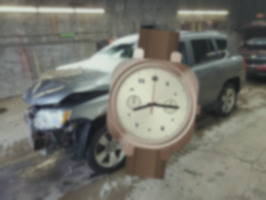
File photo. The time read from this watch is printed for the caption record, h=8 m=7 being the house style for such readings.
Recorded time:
h=8 m=15
